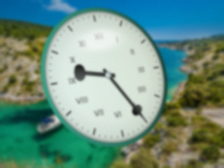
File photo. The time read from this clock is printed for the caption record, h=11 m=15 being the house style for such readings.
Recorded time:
h=9 m=25
